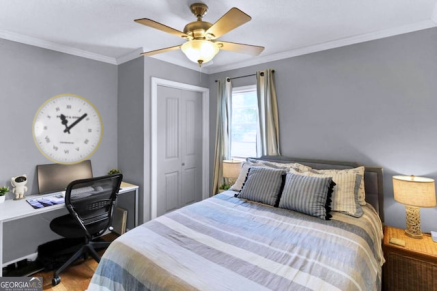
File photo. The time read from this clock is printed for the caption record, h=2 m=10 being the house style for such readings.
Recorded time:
h=11 m=8
